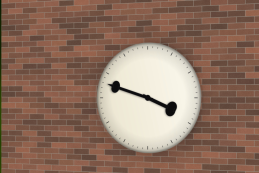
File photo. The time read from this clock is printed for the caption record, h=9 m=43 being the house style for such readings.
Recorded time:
h=3 m=48
